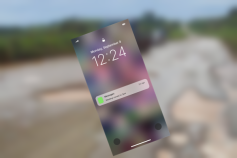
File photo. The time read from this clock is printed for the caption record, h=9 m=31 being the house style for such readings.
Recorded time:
h=12 m=24
